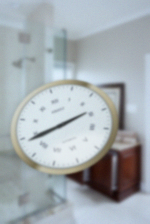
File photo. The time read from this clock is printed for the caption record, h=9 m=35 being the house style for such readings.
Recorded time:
h=2 m=44
